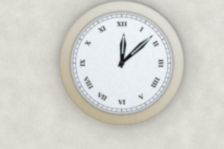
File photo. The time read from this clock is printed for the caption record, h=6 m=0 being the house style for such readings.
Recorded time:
h=12 m=8
